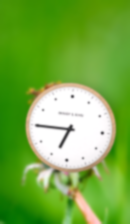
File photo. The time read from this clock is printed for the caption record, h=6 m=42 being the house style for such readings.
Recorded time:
h=6 m=45
